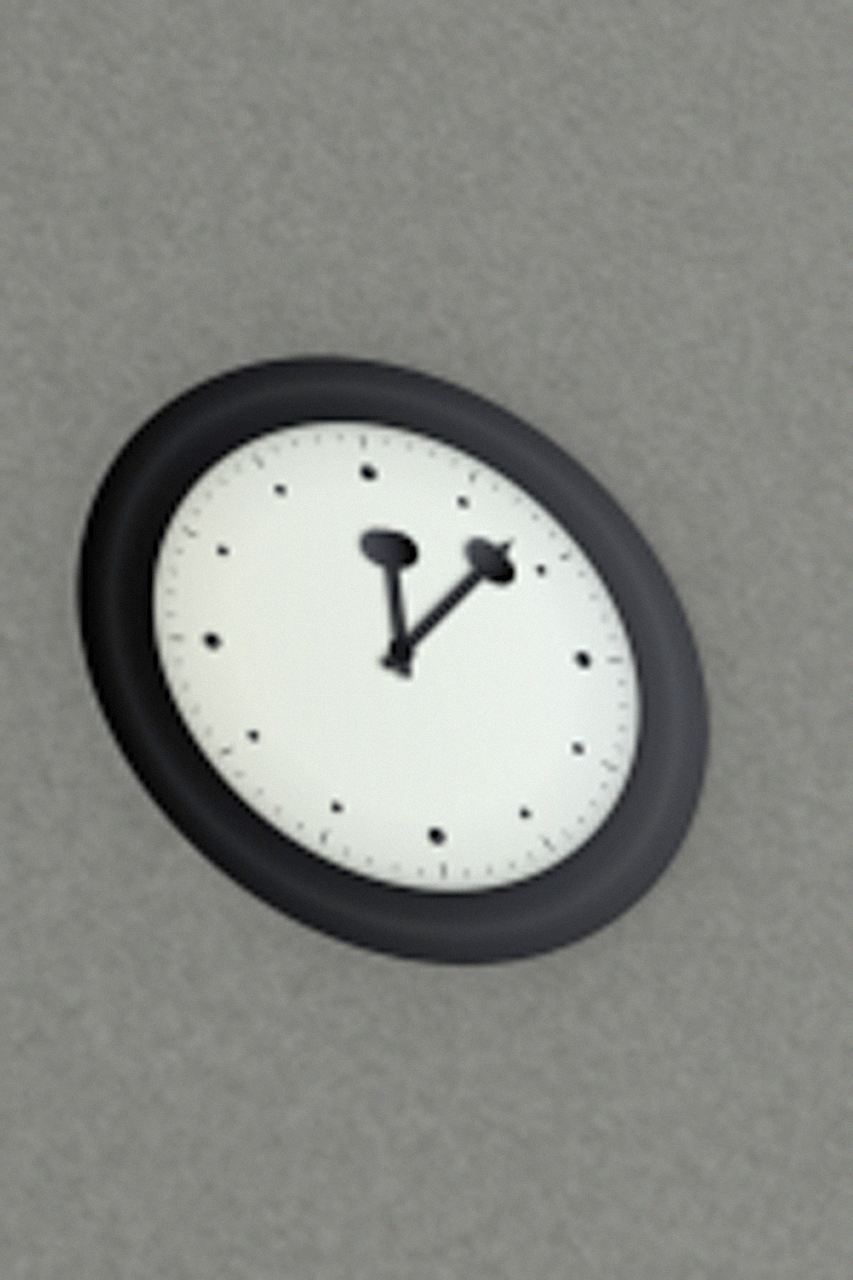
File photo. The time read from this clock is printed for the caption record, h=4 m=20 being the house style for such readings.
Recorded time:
h=12 m=8
